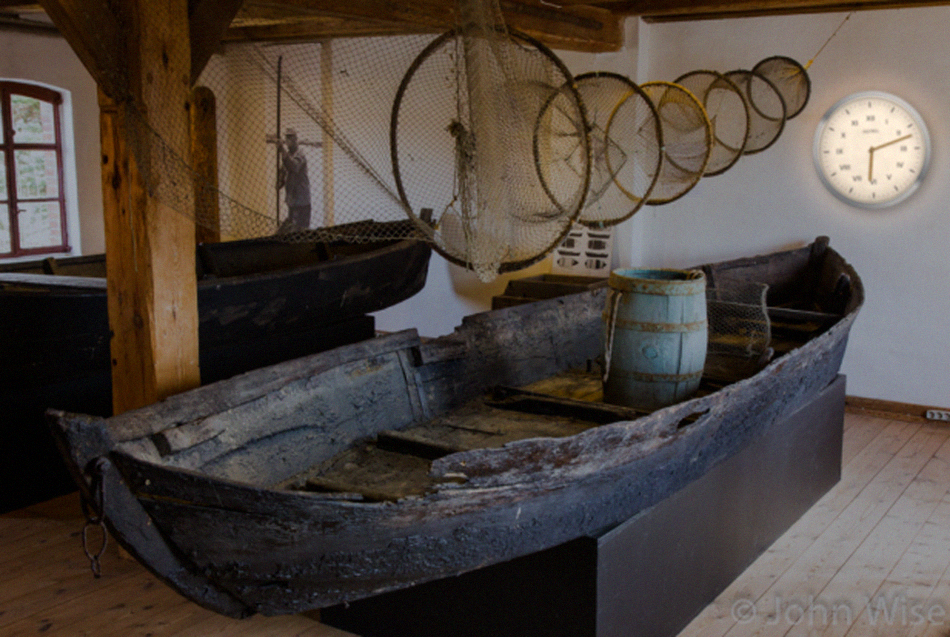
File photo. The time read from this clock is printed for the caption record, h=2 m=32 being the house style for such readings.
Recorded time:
h=6 m=12
